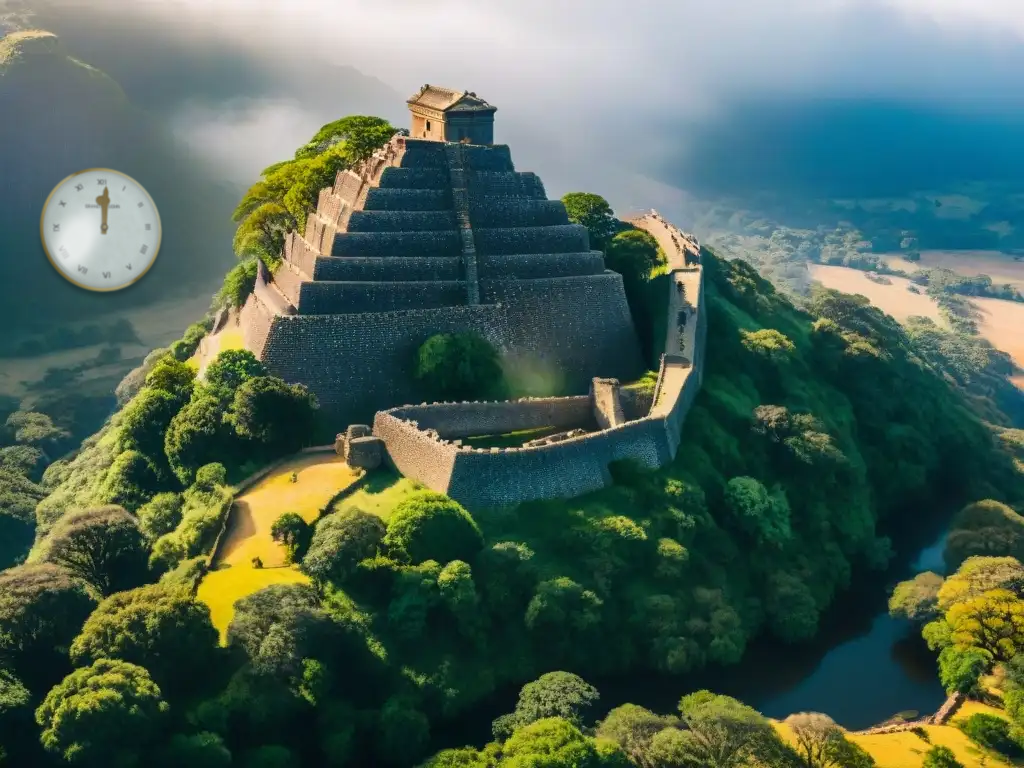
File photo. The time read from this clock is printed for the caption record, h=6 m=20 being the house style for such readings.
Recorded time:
h=12 m=1
